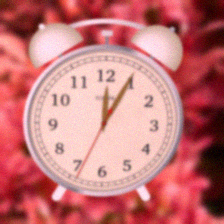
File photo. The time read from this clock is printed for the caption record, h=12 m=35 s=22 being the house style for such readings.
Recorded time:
h=12 m=4 s=34
